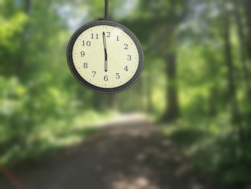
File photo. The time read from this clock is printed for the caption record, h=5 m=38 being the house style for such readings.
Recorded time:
h=5 m=59
